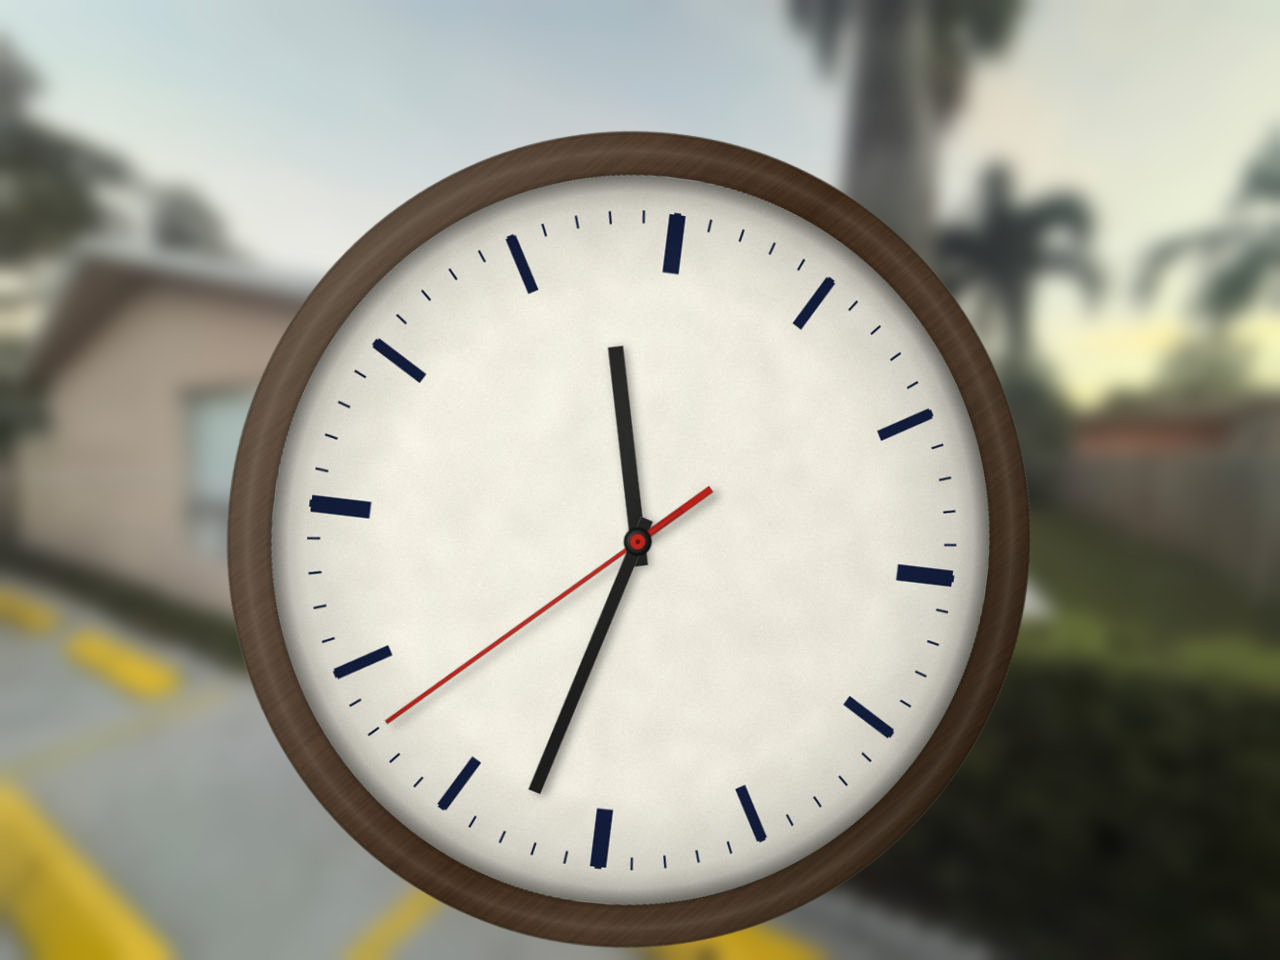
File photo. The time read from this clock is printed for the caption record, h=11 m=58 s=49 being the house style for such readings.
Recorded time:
h=11 m=32 s=38
